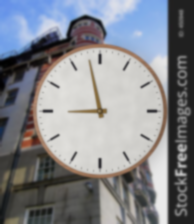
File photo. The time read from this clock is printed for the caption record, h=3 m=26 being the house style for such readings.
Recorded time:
h=8 m=58
